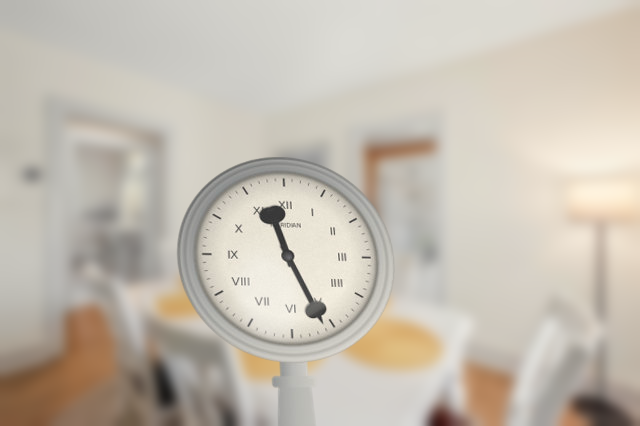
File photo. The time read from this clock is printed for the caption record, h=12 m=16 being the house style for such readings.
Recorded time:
h=11 m=26
